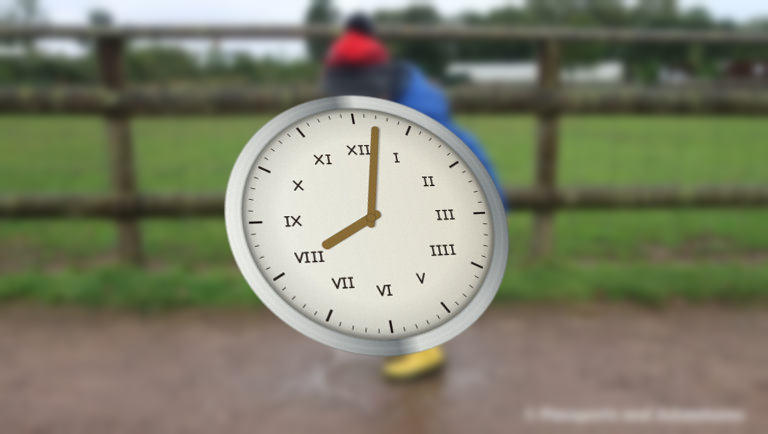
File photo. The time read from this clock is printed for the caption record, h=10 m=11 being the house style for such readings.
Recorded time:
h=8 m=2
